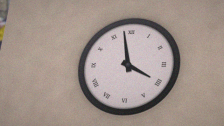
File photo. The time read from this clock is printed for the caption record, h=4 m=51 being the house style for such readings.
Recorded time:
h=3 m=58
